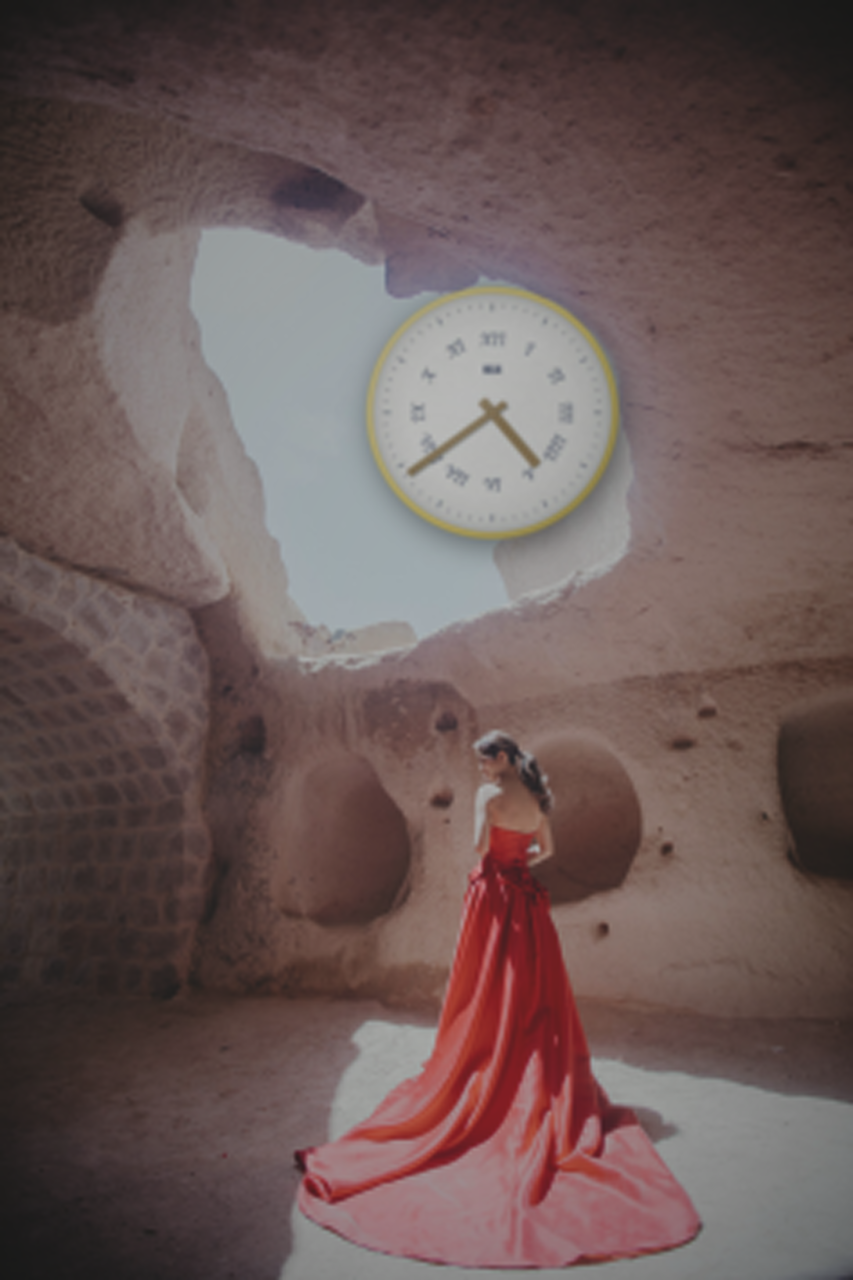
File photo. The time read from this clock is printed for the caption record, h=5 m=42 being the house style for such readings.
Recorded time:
h=4 m=39
